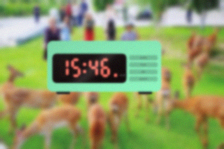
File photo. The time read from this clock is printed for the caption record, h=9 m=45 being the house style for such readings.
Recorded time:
h=15 m=46
